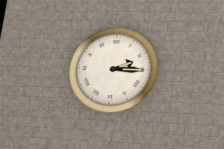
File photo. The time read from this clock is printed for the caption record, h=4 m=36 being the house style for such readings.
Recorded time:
h=2 m=15
